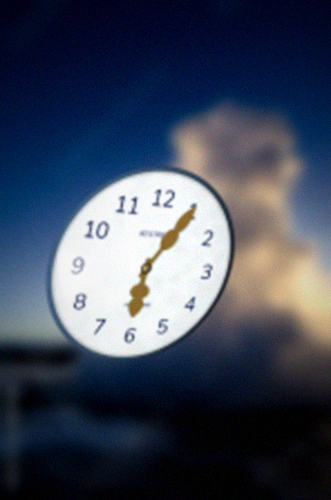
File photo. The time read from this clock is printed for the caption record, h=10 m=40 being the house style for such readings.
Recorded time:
h=6 m=5
